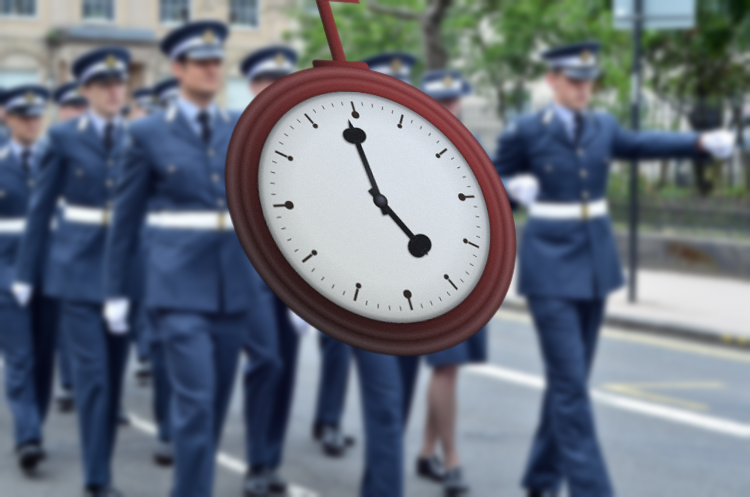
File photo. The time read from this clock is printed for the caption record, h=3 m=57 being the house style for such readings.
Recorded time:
h=4 m=59
